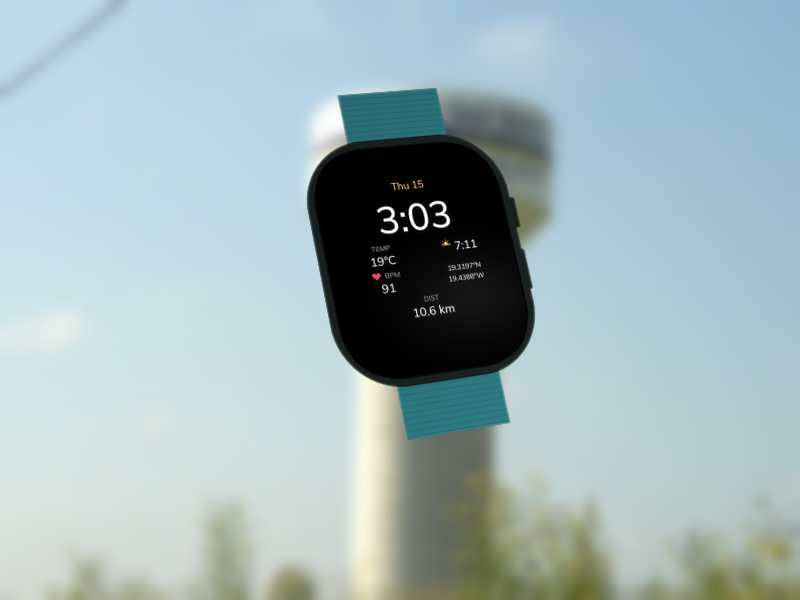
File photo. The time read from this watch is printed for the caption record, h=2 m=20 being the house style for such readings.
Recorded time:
h=3 m=3
